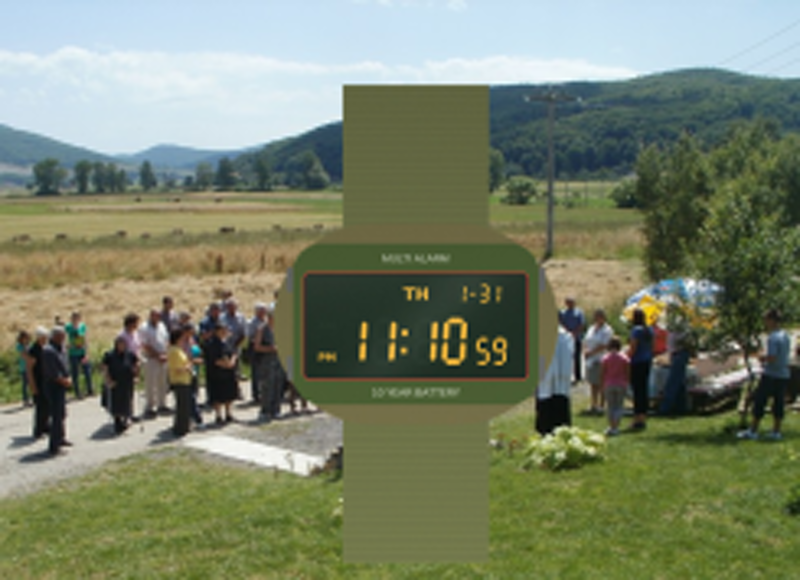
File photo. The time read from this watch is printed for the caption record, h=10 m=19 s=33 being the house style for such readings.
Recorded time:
h=11 m=10 s=59
